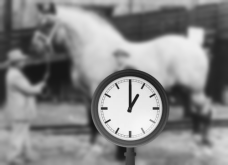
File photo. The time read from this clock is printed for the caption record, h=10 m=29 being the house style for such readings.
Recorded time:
h=1 m=0
